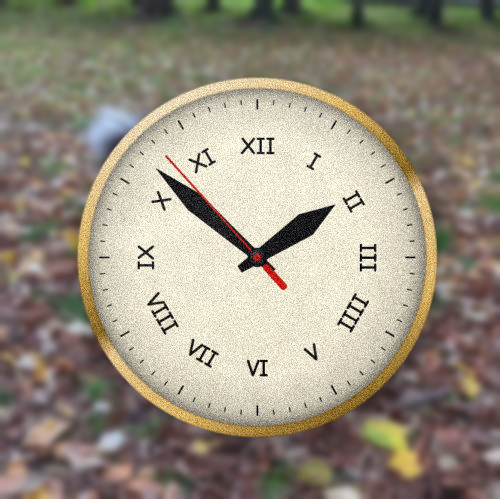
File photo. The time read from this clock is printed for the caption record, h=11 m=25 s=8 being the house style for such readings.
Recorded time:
h=1 m=51 s=53
